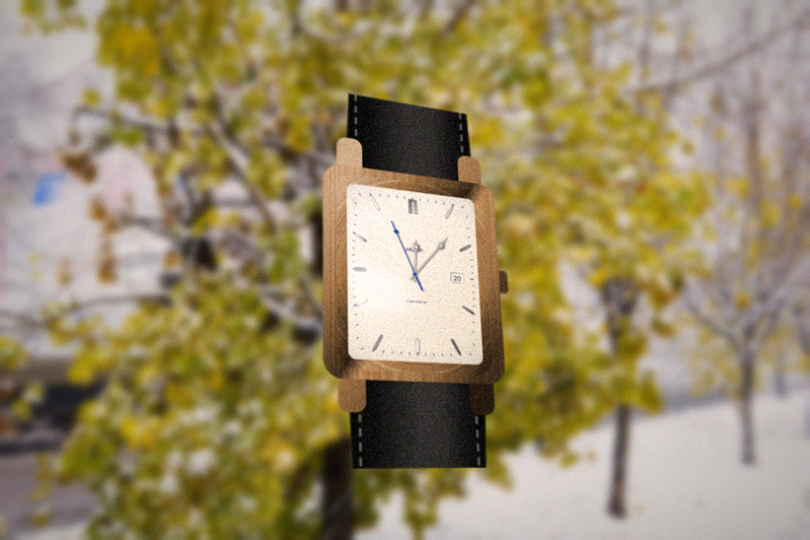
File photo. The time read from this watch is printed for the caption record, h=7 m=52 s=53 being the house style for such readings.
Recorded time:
h=12 m=6 s=56
